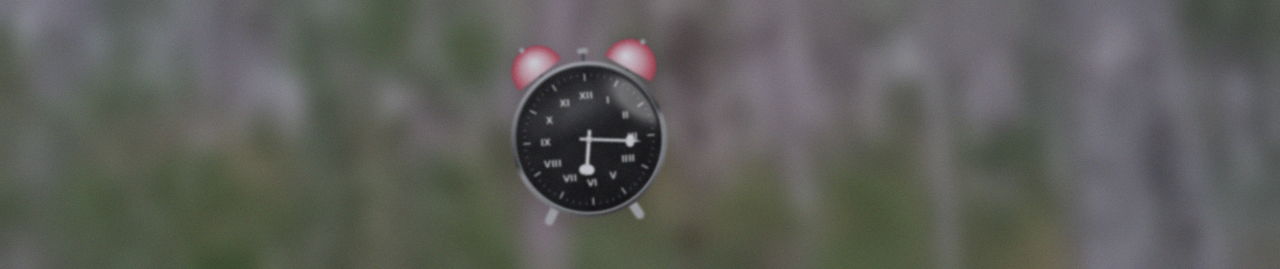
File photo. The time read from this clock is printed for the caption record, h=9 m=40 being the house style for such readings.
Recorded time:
h=6 m=16
